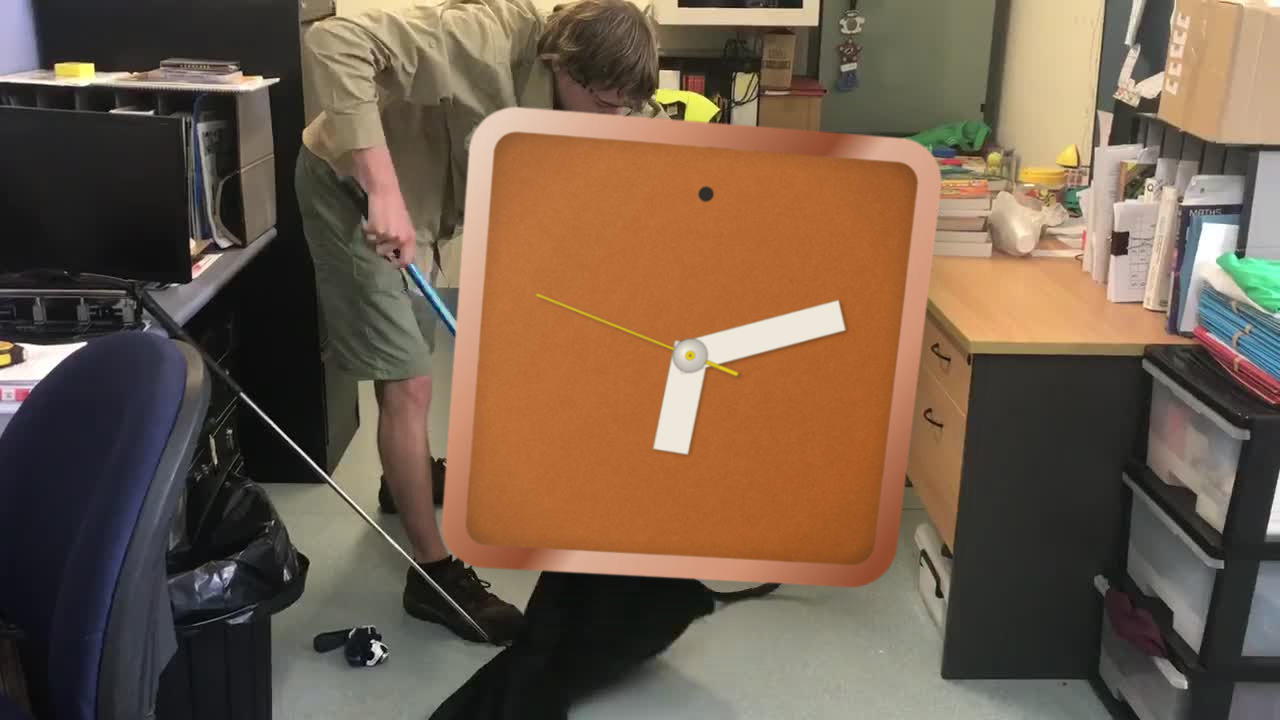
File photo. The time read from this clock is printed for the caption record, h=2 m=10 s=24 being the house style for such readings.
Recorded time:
h=6 m=11 s=48
